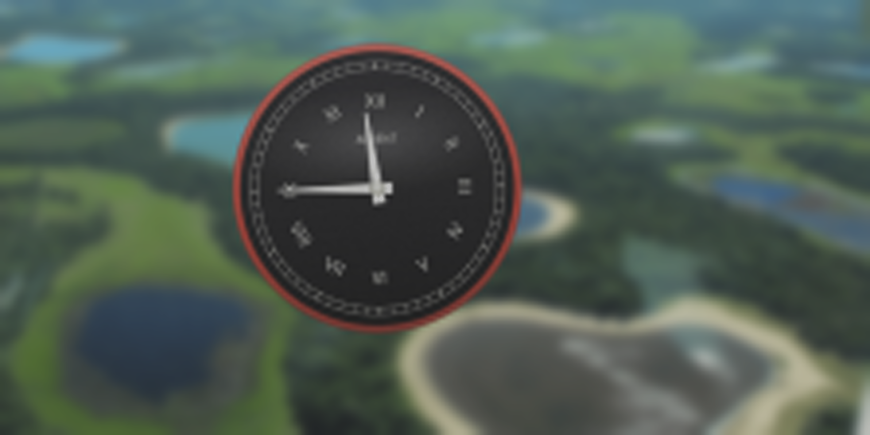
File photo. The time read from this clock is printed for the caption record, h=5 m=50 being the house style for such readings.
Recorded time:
h=11 m=45
